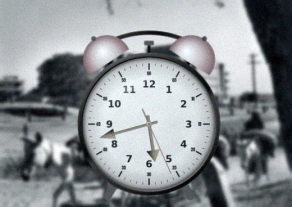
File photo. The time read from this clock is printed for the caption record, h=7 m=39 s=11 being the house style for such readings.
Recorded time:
h=5 m=42 s=26
